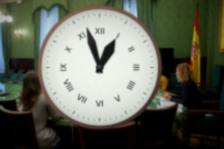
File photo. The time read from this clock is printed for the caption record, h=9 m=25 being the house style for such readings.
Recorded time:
h=12 m=57
